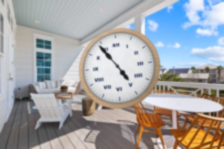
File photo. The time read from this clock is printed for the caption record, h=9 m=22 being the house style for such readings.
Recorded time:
h=4 m=54
